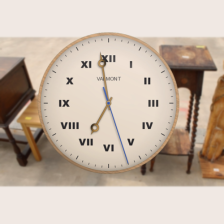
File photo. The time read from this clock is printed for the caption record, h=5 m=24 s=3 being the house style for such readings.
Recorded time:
h=6 m=58 s=27
